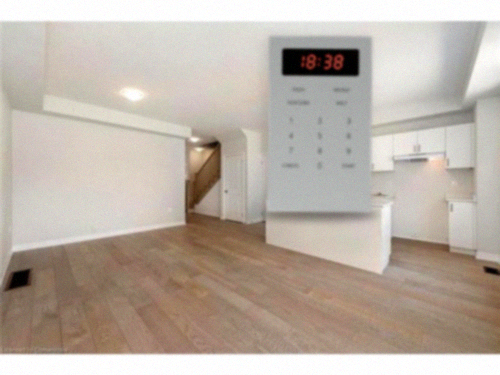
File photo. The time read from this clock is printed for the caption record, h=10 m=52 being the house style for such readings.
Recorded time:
h=18 m=38
